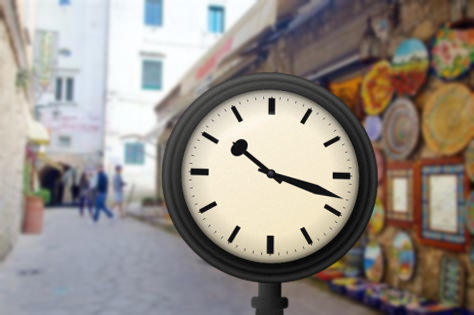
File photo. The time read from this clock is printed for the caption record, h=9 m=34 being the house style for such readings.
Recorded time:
h=10 m=18
